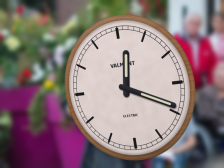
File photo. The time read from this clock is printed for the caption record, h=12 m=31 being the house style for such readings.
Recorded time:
h=12 m=19
